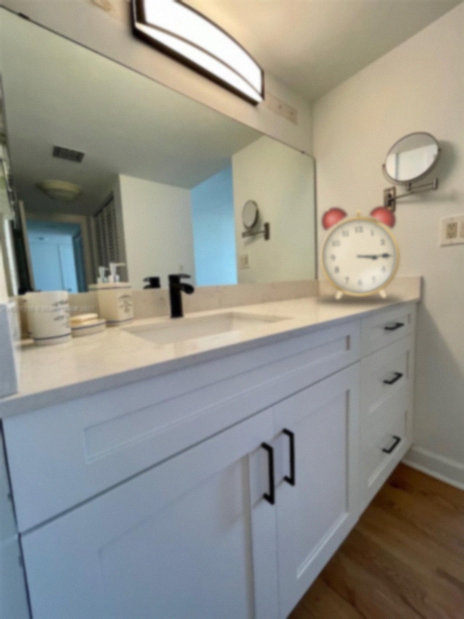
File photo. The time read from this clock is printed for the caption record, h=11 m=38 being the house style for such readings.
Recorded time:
h=3 m=15
